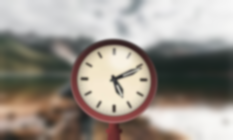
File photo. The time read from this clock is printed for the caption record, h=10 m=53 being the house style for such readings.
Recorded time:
h=5 m=11
